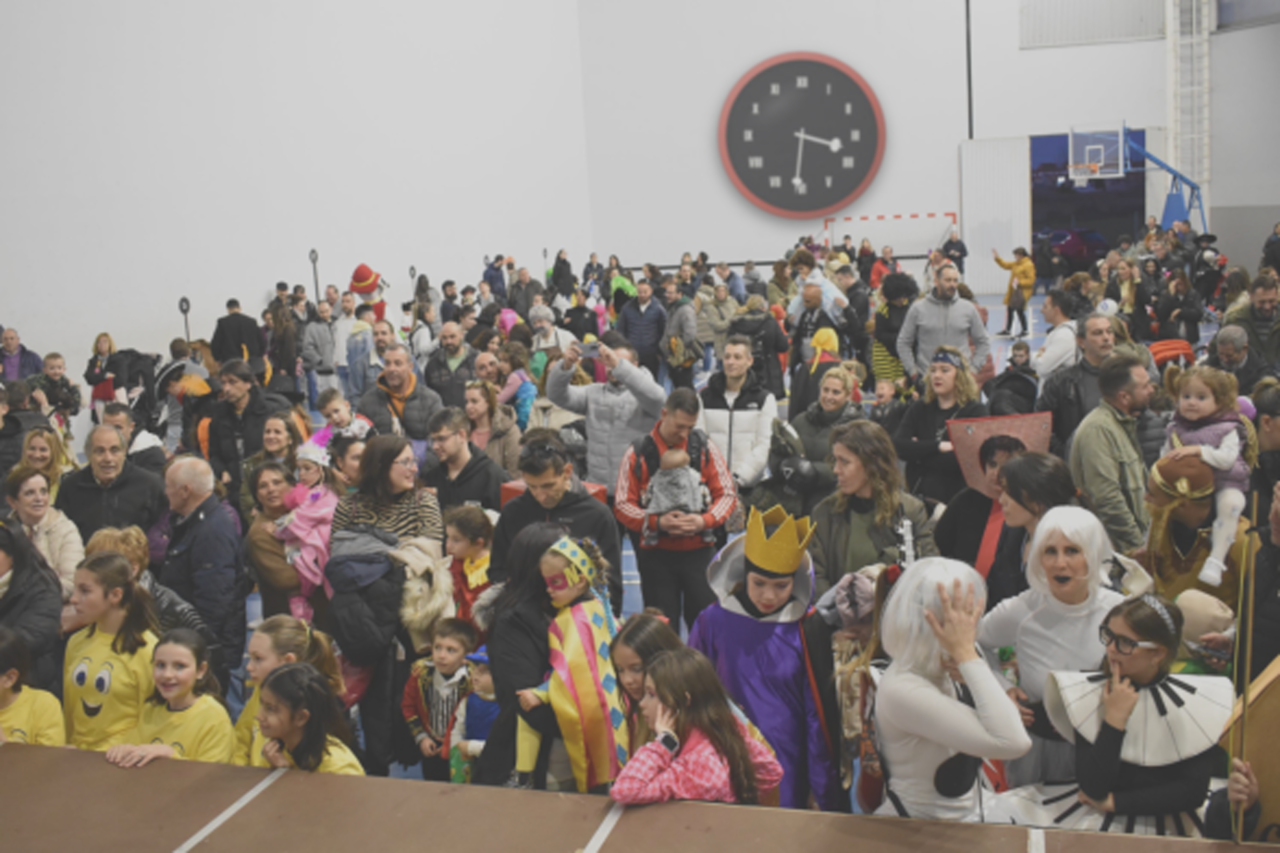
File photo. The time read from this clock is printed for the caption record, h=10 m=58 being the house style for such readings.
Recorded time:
h=3 m=31
